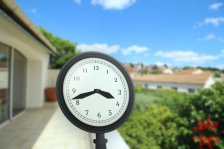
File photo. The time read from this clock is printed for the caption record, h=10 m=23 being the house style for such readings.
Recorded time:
h=3 m=42
